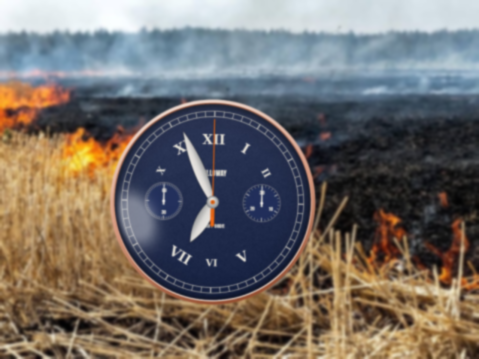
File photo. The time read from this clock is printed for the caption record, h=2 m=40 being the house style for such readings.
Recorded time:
h=6 m=56
